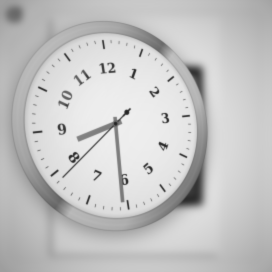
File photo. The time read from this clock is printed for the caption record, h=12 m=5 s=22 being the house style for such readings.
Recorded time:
h=8 m=30 s=39
